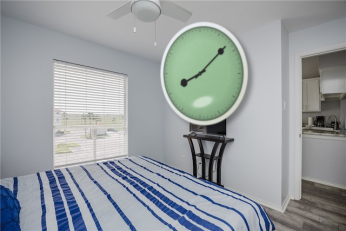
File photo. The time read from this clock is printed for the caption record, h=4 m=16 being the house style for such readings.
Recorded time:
h=8 m=8
